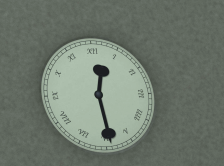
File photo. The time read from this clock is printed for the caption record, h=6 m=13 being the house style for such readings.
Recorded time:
h=12 m=29
